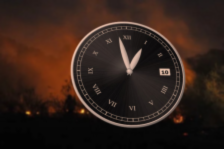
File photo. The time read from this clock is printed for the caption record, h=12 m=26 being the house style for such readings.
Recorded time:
h=12 m=58
